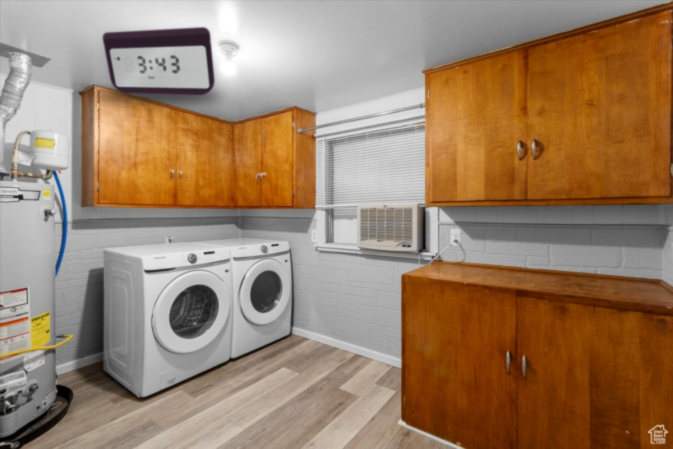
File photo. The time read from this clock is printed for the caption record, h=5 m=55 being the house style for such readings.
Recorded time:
h=3 m=43
